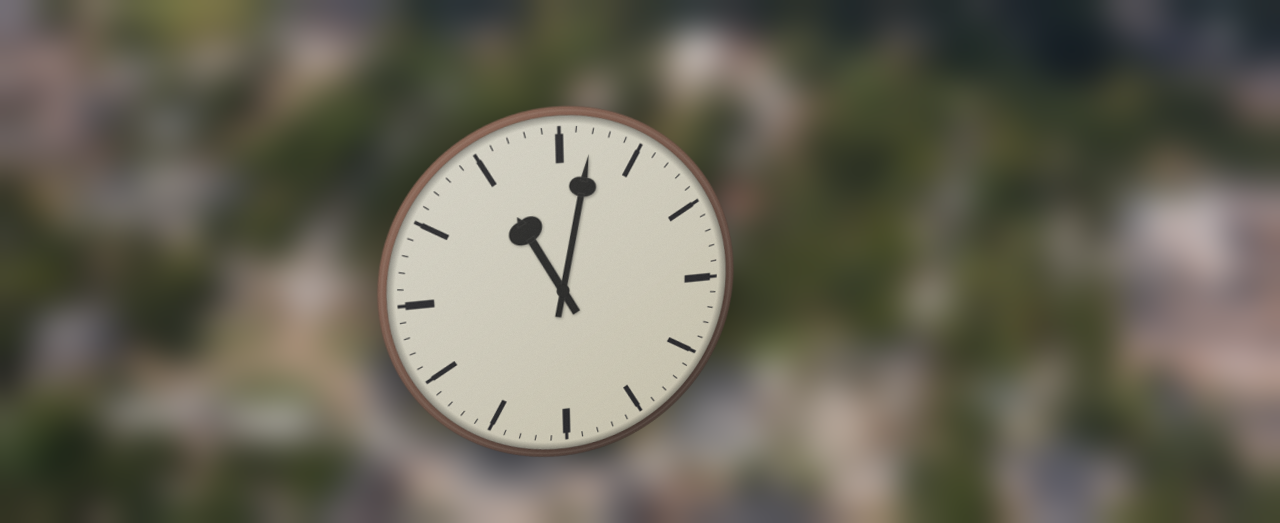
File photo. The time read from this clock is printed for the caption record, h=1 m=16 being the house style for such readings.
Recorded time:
h=11 m=2
